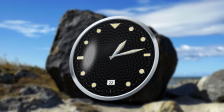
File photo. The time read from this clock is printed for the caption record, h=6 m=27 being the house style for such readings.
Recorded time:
h=1 m=13
